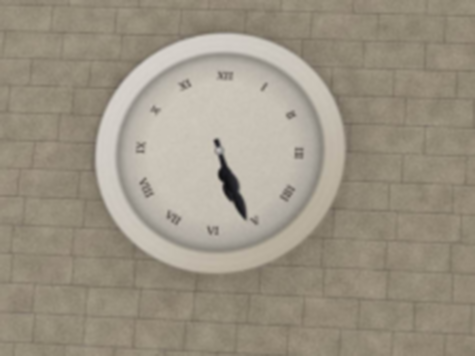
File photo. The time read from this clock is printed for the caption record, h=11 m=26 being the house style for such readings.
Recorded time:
h=5 m=26
